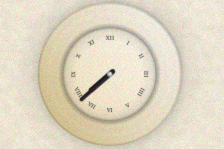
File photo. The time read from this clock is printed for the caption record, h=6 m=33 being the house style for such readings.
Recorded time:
h=7 m=38
